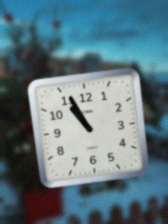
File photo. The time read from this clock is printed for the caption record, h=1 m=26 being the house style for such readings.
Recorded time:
h=10 m=56
